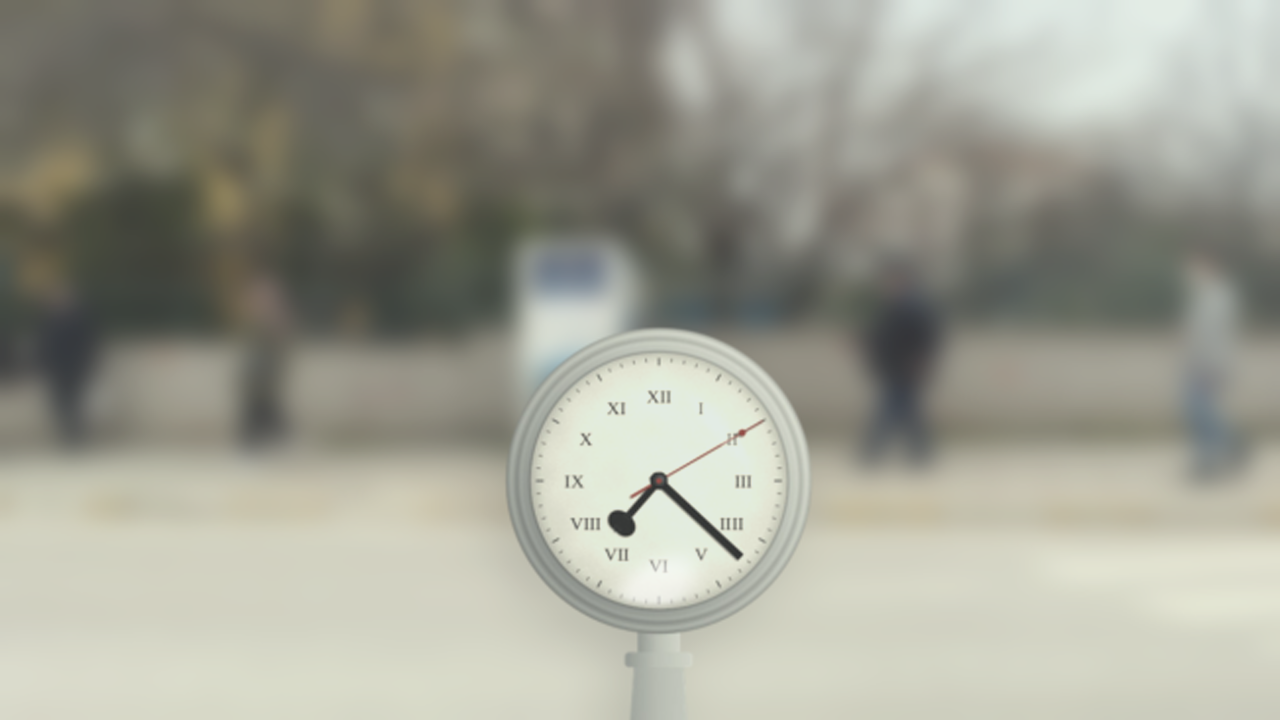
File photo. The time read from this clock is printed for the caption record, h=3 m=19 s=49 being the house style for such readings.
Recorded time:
h=7 m=22 s=10
